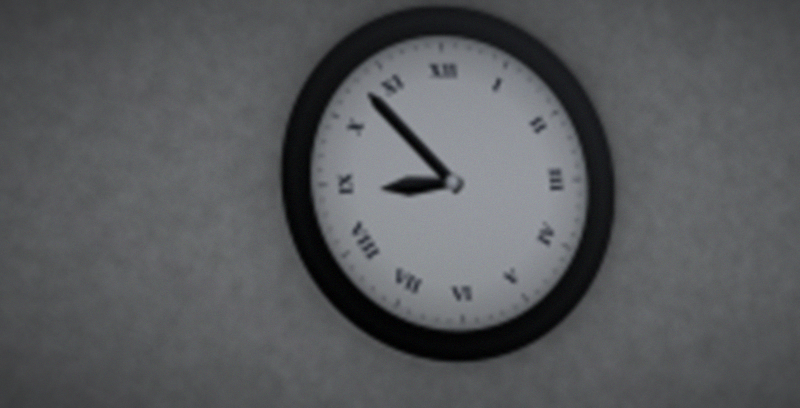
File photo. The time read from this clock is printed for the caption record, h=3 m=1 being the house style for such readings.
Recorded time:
h=8 m=53
